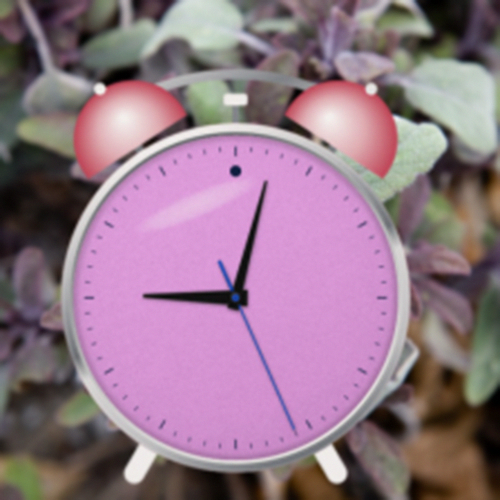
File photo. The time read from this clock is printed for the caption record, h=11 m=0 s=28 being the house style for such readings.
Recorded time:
h=9 m=2 s=26
